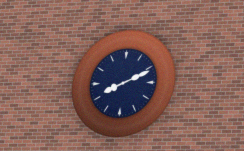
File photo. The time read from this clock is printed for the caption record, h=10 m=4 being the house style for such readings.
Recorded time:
h=8 m=11
